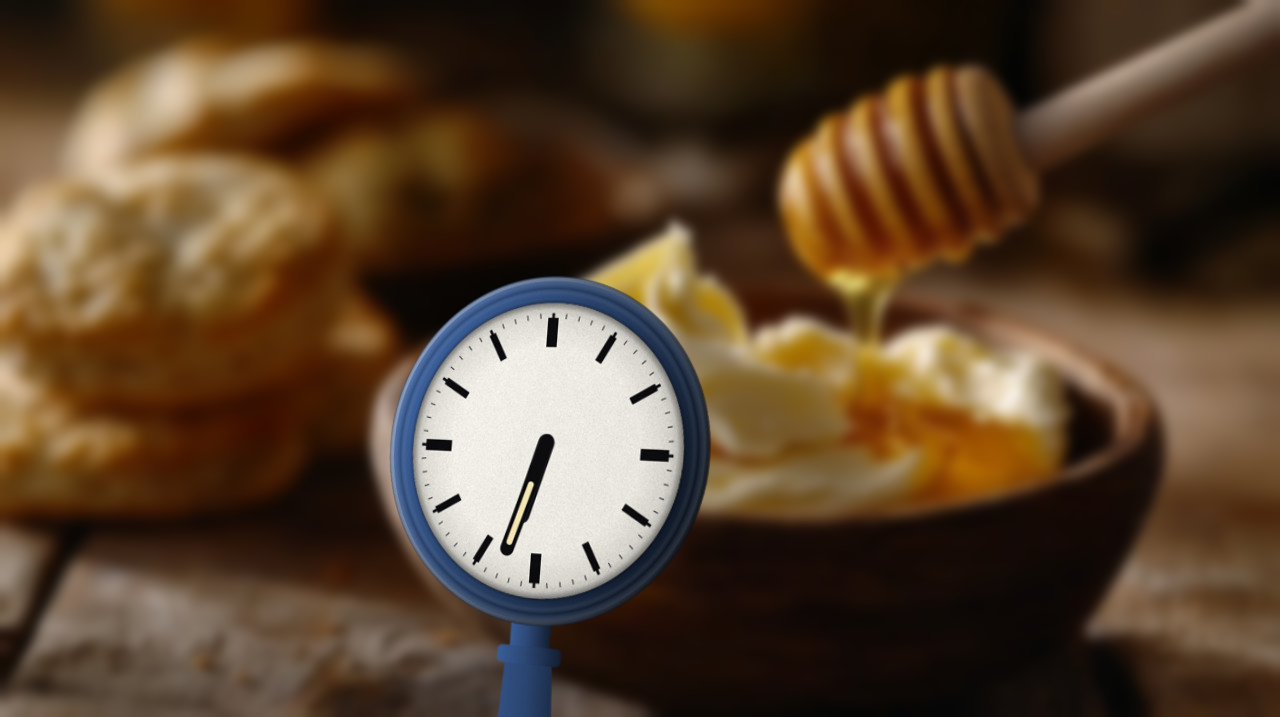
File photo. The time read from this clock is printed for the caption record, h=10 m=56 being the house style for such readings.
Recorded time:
h=6 m=33
